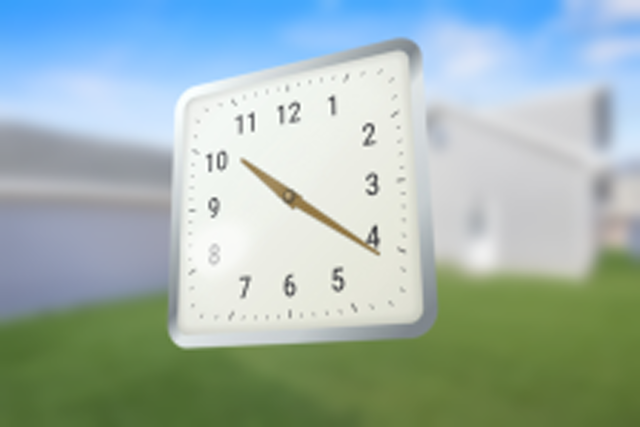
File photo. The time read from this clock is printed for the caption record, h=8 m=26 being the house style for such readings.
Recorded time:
h=10 m=21
